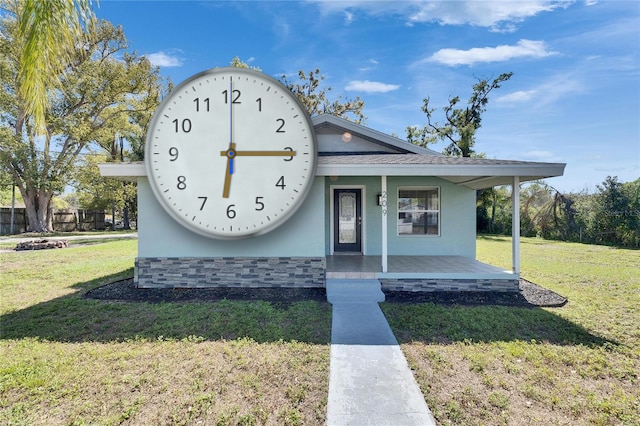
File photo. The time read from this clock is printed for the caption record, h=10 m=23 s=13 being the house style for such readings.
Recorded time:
h=6 m=15 s=0
